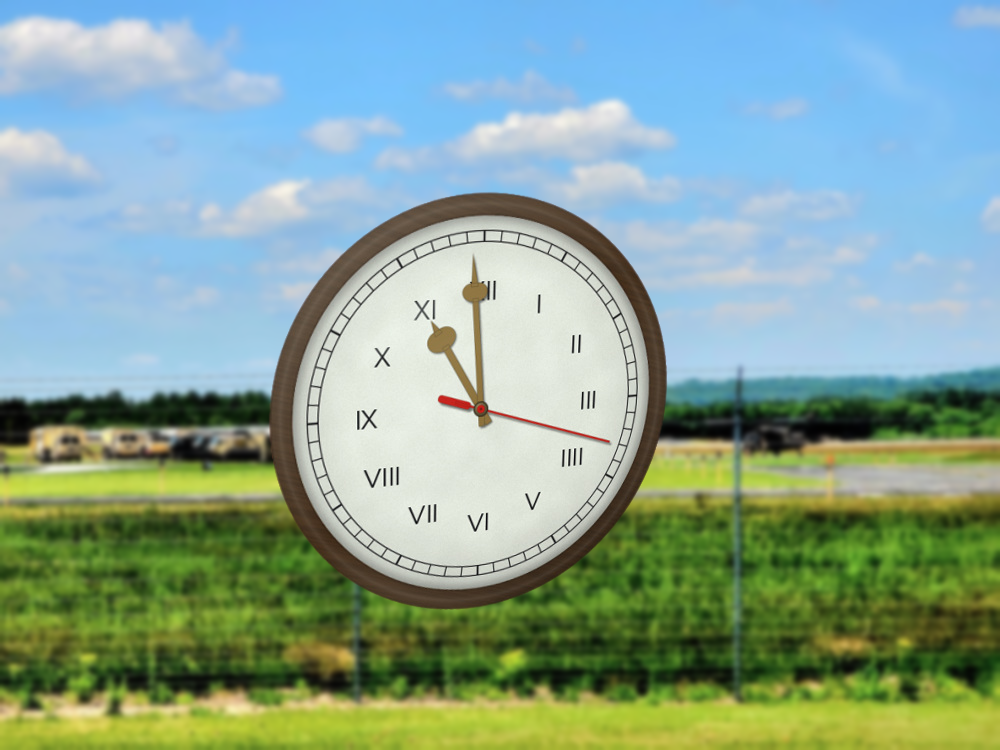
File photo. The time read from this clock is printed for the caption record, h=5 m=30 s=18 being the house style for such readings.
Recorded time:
h=10 m=59 s=18
